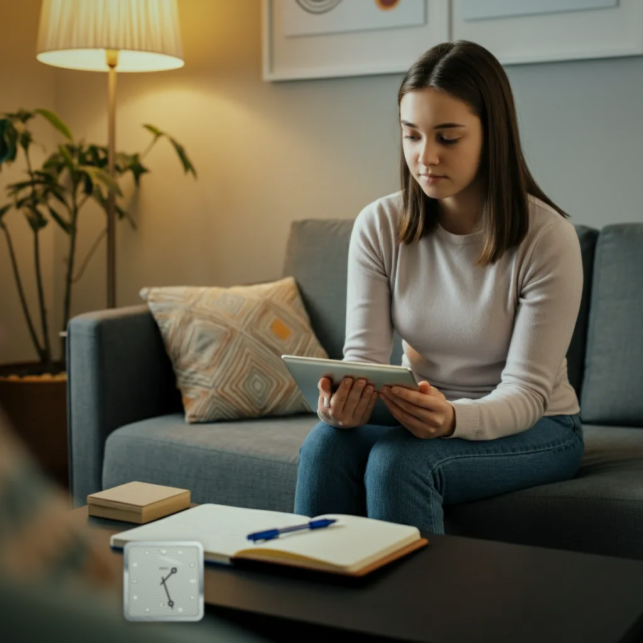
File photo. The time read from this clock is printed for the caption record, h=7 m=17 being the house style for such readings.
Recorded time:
h=1 m=27
